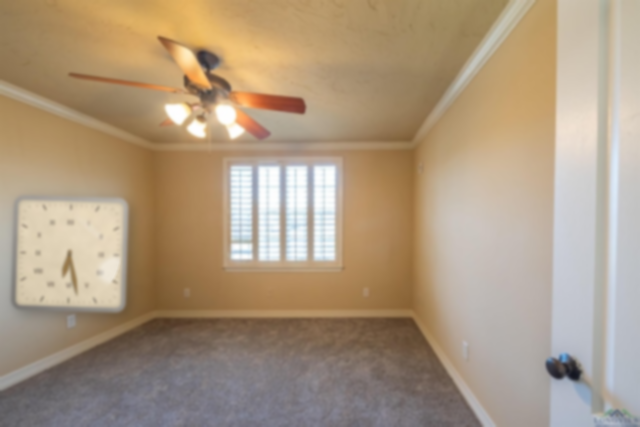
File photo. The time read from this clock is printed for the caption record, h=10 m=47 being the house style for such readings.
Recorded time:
h=6 m=28
